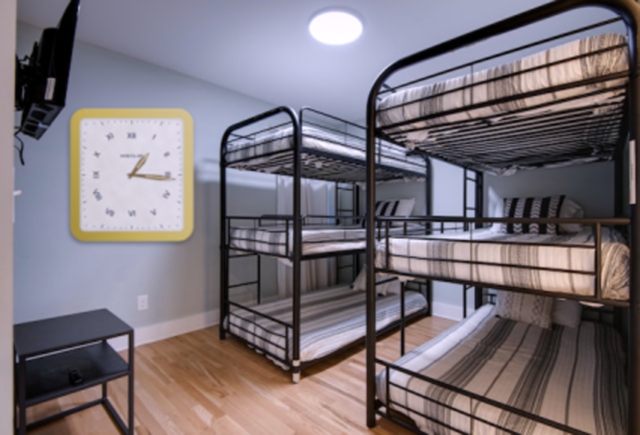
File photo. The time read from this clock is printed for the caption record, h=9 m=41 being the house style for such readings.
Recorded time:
h=1 m=16
